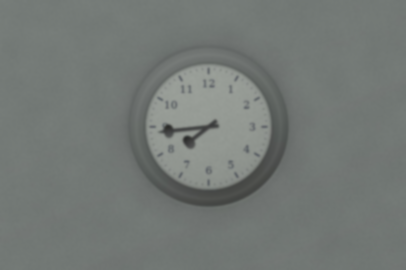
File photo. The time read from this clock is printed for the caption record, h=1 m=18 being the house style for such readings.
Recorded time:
h=7 m=44
